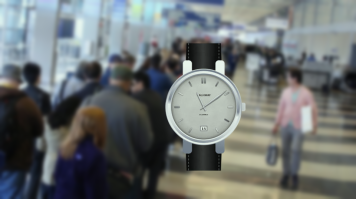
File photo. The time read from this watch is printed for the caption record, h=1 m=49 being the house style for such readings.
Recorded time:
h=11 m=9
